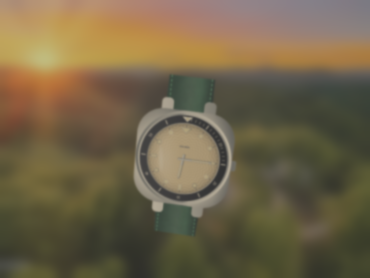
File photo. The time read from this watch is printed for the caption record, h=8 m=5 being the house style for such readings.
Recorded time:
h=6 m=15
